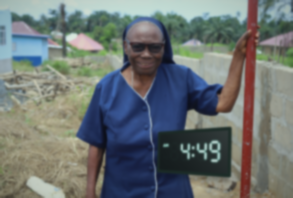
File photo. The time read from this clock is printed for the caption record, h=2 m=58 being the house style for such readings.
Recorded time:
h=4 m=49
